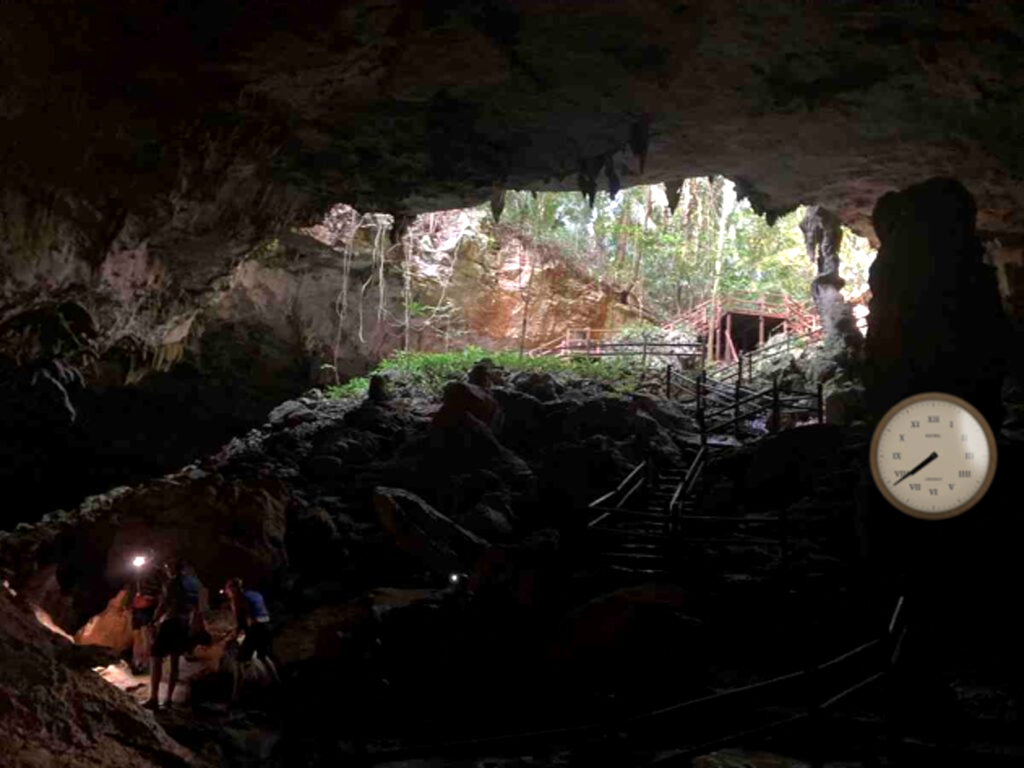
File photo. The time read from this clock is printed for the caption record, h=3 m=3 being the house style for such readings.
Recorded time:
h=7 m=39
